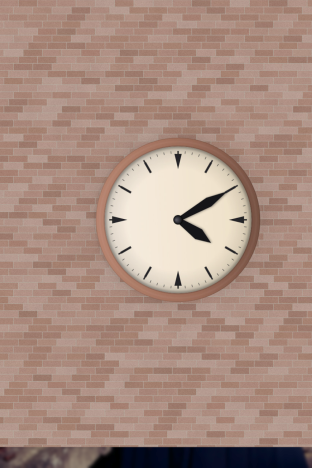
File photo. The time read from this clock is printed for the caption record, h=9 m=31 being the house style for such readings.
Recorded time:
h=4 m=10
